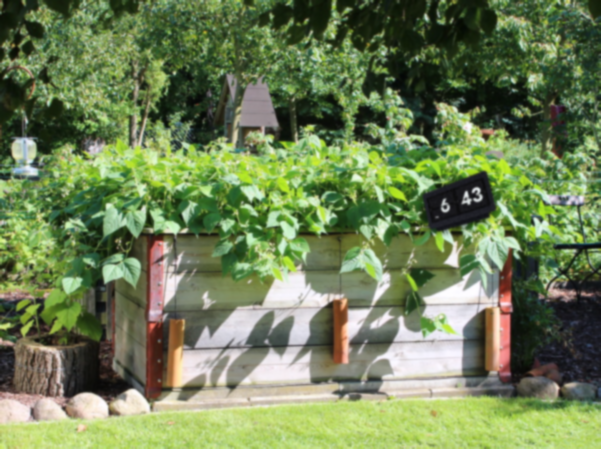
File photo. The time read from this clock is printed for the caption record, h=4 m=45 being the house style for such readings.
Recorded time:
h=6 m=43
